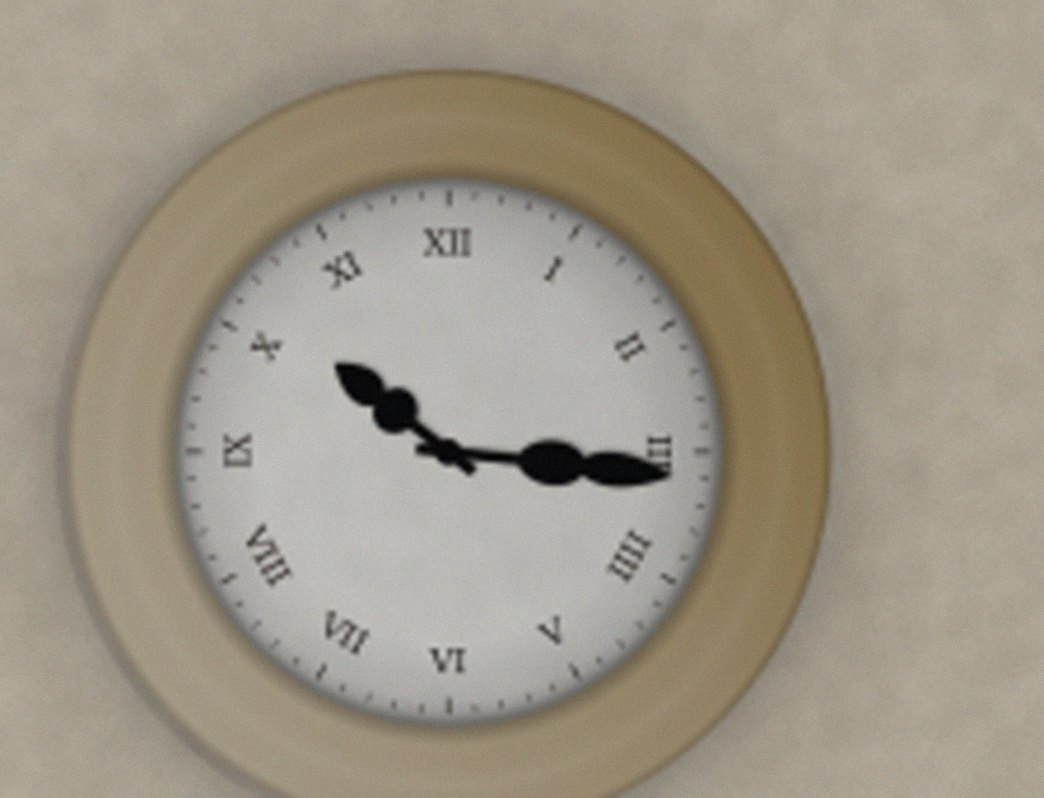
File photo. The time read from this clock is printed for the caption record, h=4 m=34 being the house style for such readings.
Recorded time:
h=10 m=16
